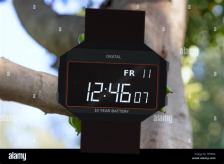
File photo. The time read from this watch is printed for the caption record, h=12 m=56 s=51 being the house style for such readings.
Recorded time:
h=12 m=46 s=7
